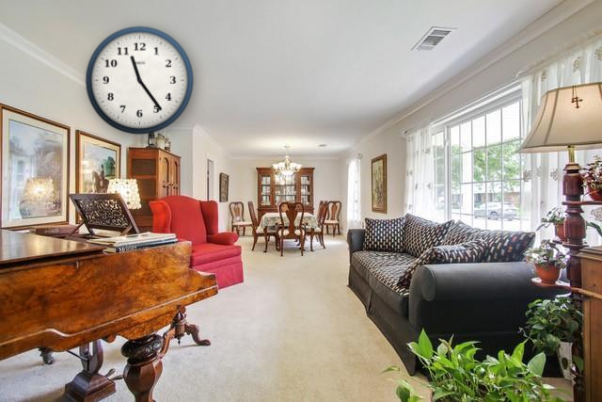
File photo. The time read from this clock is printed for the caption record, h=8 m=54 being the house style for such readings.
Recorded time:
h=11 m=24
